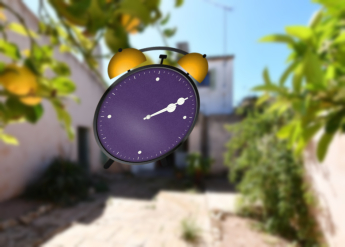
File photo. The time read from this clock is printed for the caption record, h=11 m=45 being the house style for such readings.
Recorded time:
h=2 m=10
